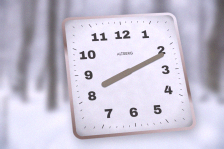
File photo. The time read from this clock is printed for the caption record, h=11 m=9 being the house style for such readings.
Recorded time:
h=8 m=11
